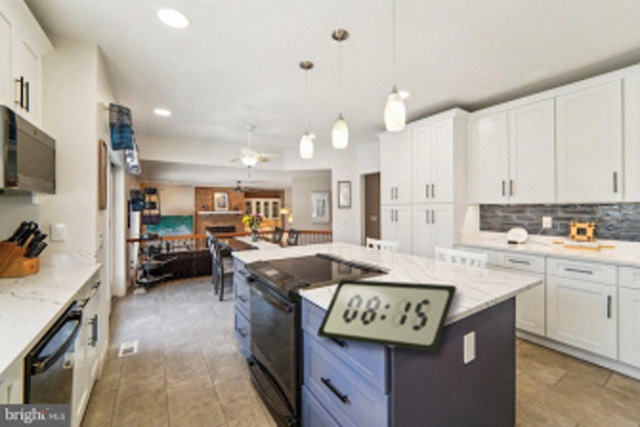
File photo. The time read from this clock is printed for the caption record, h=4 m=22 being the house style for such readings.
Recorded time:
h=8 m=15
